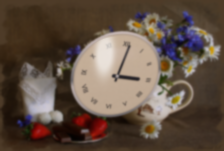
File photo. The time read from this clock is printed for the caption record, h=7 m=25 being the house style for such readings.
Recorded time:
h=3 m=1
